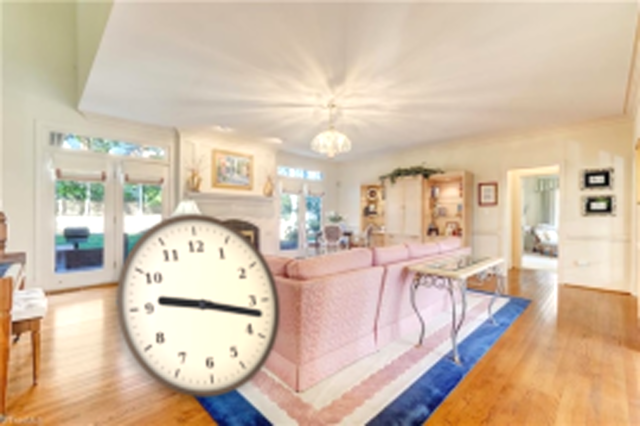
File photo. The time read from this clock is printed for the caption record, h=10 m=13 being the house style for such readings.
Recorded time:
h=9 m=17
